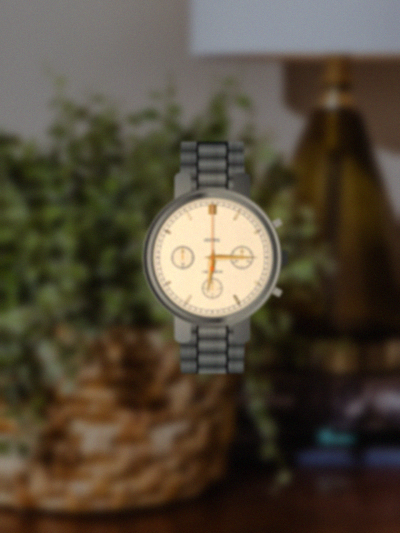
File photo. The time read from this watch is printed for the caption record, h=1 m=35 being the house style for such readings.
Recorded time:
h=6 m=15
